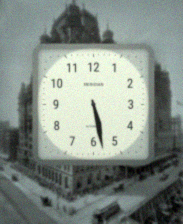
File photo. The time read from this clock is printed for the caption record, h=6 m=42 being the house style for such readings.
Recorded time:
h=5 m=28
